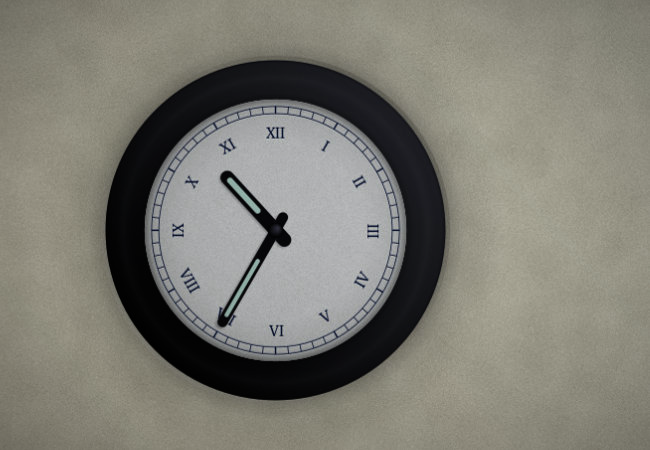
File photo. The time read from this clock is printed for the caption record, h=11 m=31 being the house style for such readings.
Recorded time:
h=10 m=35
